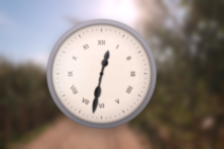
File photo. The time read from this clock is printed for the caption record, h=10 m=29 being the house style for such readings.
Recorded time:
h=12 m=32
